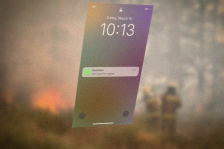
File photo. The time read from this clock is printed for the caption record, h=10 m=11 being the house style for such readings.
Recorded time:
h=10 m=13
